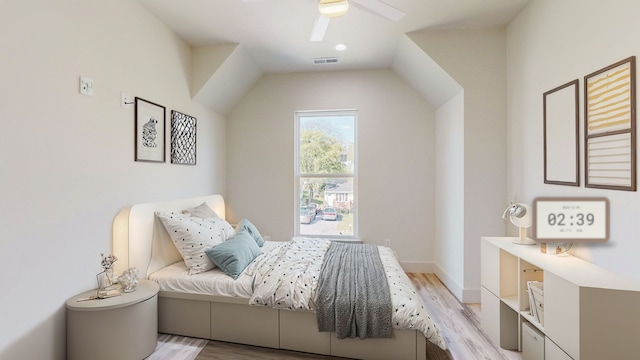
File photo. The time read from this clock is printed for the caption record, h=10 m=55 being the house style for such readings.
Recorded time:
h=2 m=39
